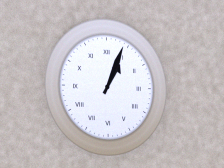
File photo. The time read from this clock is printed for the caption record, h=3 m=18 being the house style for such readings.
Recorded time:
h=1 m=4
